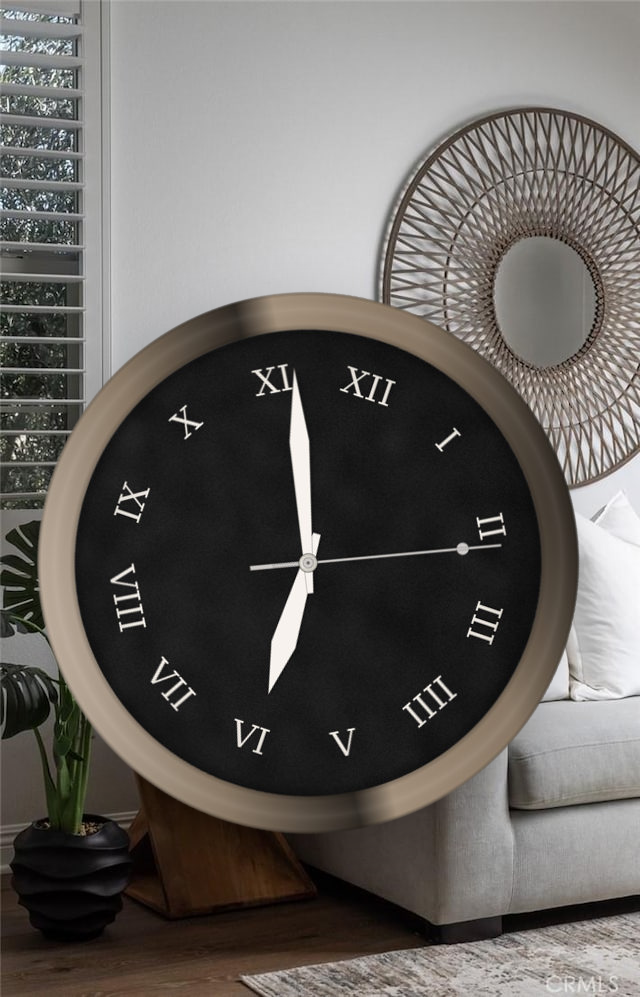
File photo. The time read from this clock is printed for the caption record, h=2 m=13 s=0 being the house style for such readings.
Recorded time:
h=5 m=56 s=11
